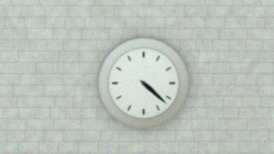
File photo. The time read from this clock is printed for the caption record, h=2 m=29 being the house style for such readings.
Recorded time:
h=4 m=22
